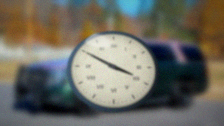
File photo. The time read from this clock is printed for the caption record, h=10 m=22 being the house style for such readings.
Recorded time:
h=3 m=50
